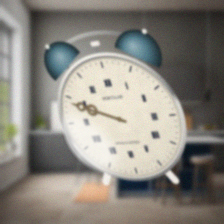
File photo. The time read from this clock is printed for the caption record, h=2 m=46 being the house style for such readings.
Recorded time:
h=9 m=49
